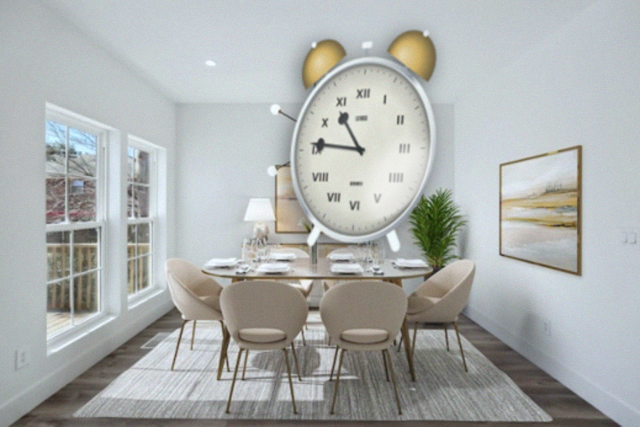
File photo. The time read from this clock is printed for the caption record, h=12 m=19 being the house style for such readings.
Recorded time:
h=10 m=46
